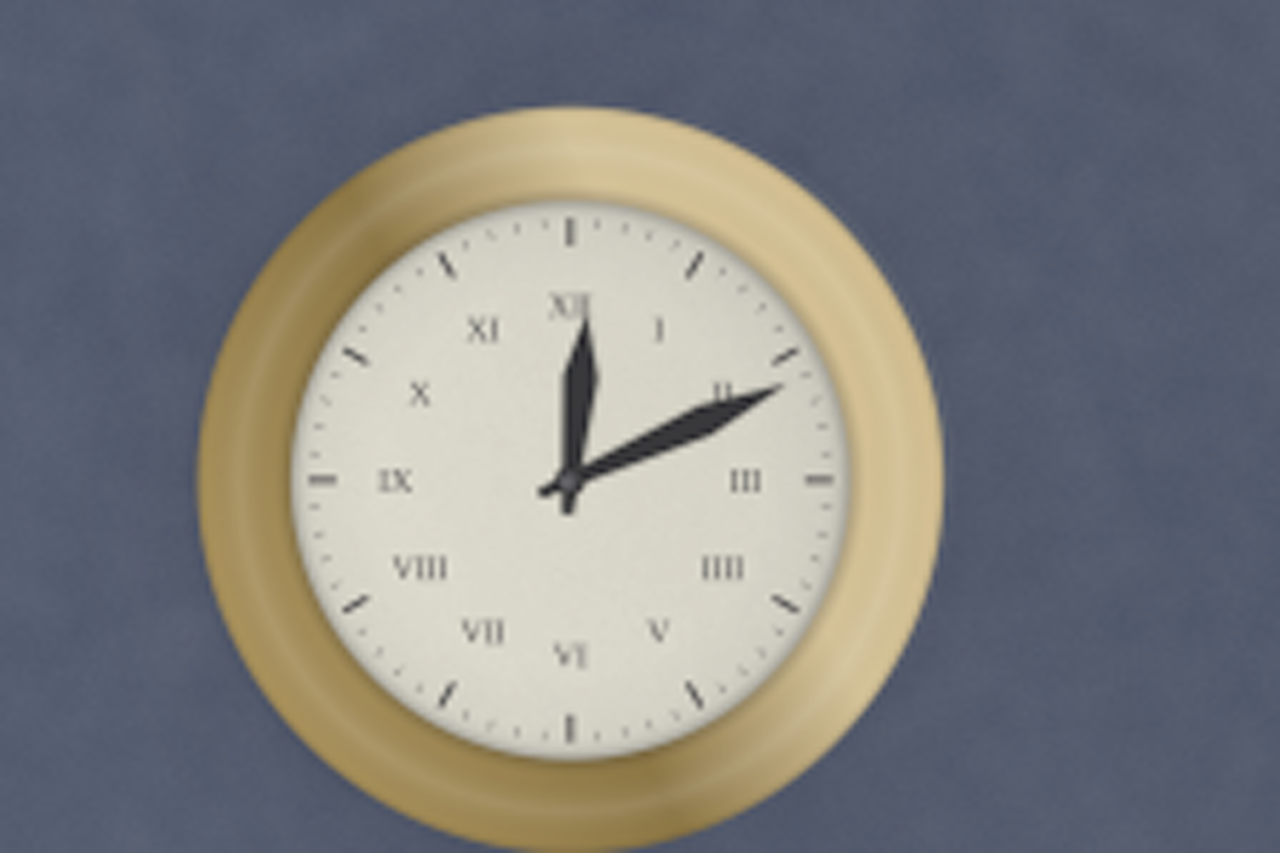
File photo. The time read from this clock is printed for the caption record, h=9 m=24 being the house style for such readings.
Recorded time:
h=12 m=11
